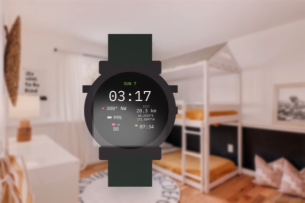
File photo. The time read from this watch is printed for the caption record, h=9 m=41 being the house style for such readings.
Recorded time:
h=3 m=17
